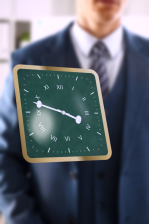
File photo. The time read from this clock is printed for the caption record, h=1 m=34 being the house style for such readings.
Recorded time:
h=3 m=48
